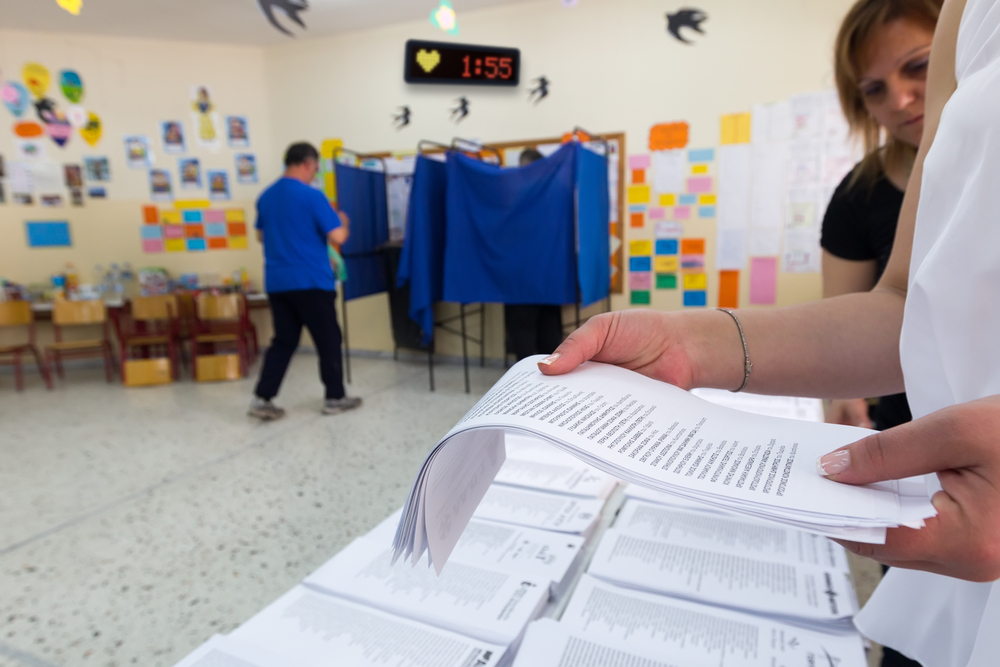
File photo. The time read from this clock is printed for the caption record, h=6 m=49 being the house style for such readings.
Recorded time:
h=1 m=55
